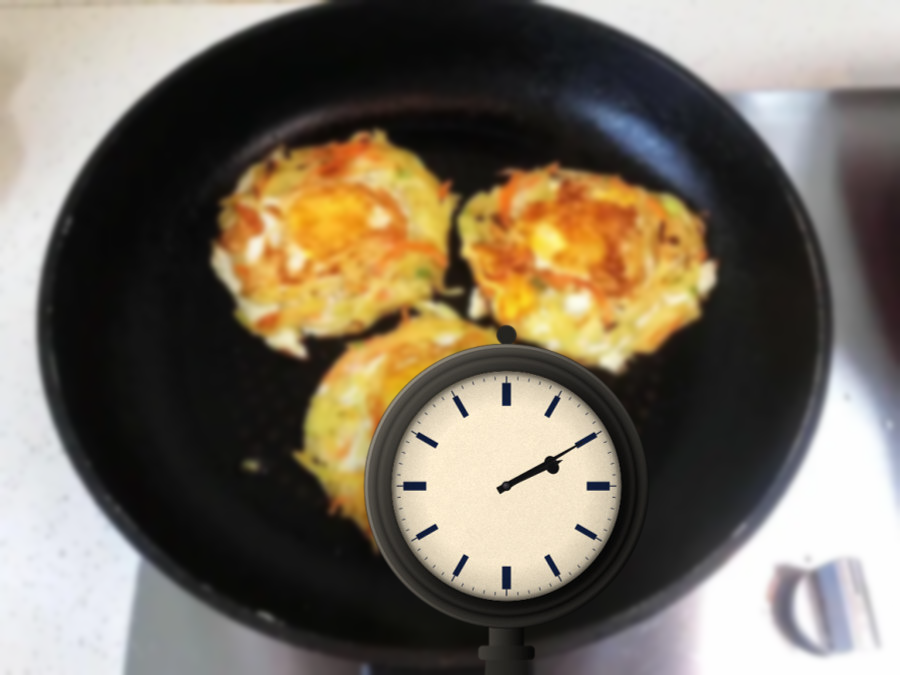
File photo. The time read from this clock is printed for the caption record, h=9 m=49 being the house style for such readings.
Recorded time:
h=2 m=10
